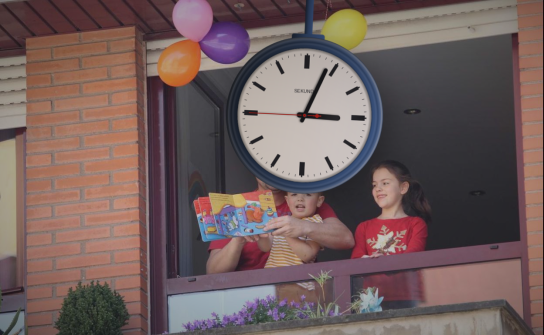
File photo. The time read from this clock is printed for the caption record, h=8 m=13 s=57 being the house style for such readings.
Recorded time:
h=3 m=3 s=45
